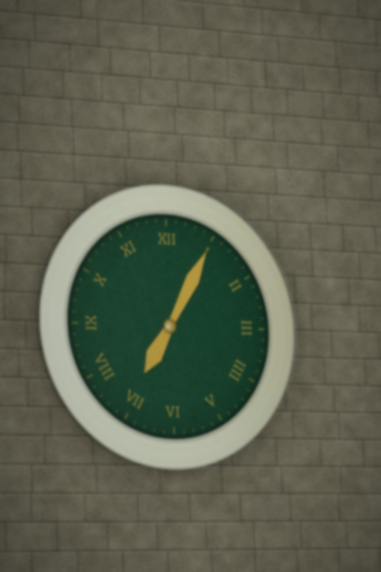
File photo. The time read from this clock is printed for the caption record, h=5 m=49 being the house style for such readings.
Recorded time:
h=7 m=5
